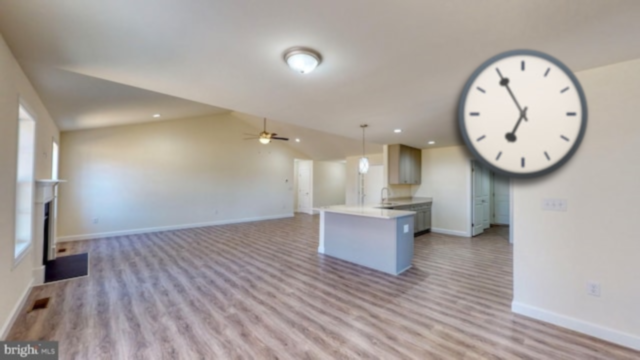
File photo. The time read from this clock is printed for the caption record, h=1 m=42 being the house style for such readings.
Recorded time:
h=6 m=55
